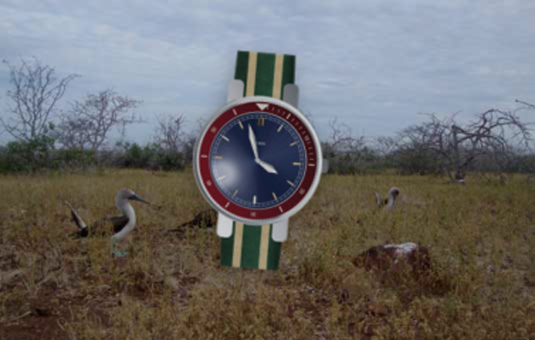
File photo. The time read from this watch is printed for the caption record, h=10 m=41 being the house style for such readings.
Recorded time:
h=3 m=57
